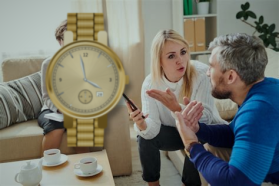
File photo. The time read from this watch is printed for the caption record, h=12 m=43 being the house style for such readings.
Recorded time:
h=3 m=58
